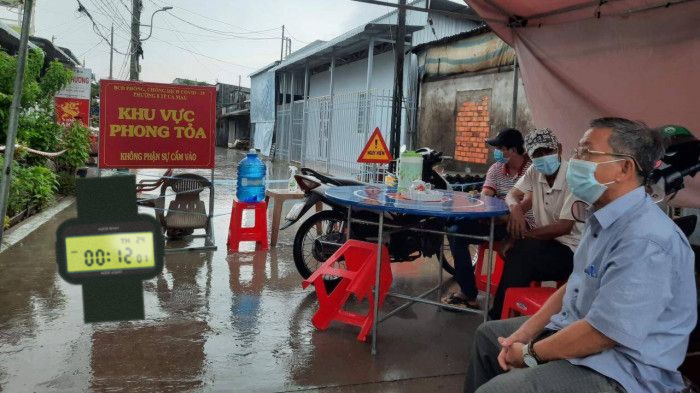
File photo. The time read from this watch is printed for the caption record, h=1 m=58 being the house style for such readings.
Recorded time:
h=0 m=12
